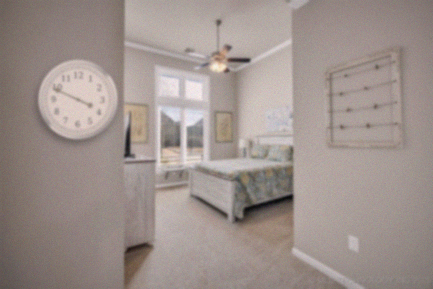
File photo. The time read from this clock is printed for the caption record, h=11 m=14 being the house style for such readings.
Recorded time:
h=3 m=49
